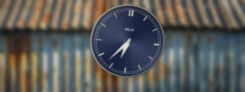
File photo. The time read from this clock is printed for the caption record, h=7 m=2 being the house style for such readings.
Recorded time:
h=6 m=37
